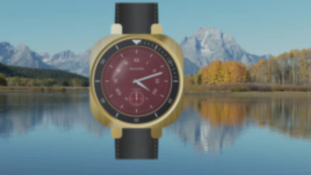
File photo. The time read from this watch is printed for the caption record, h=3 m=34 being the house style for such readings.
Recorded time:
h=4 m=12
